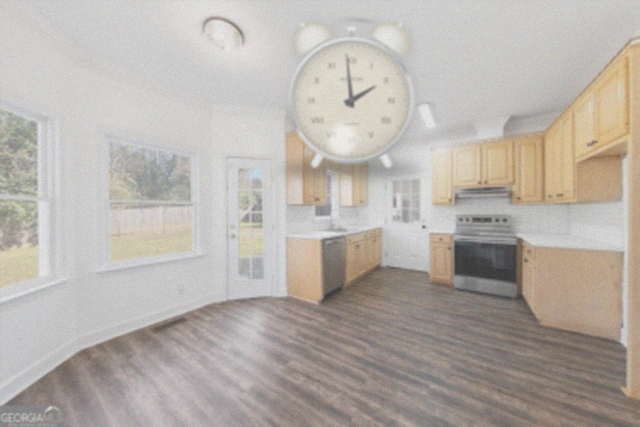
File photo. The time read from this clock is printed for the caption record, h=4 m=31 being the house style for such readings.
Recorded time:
h=1 m=59
